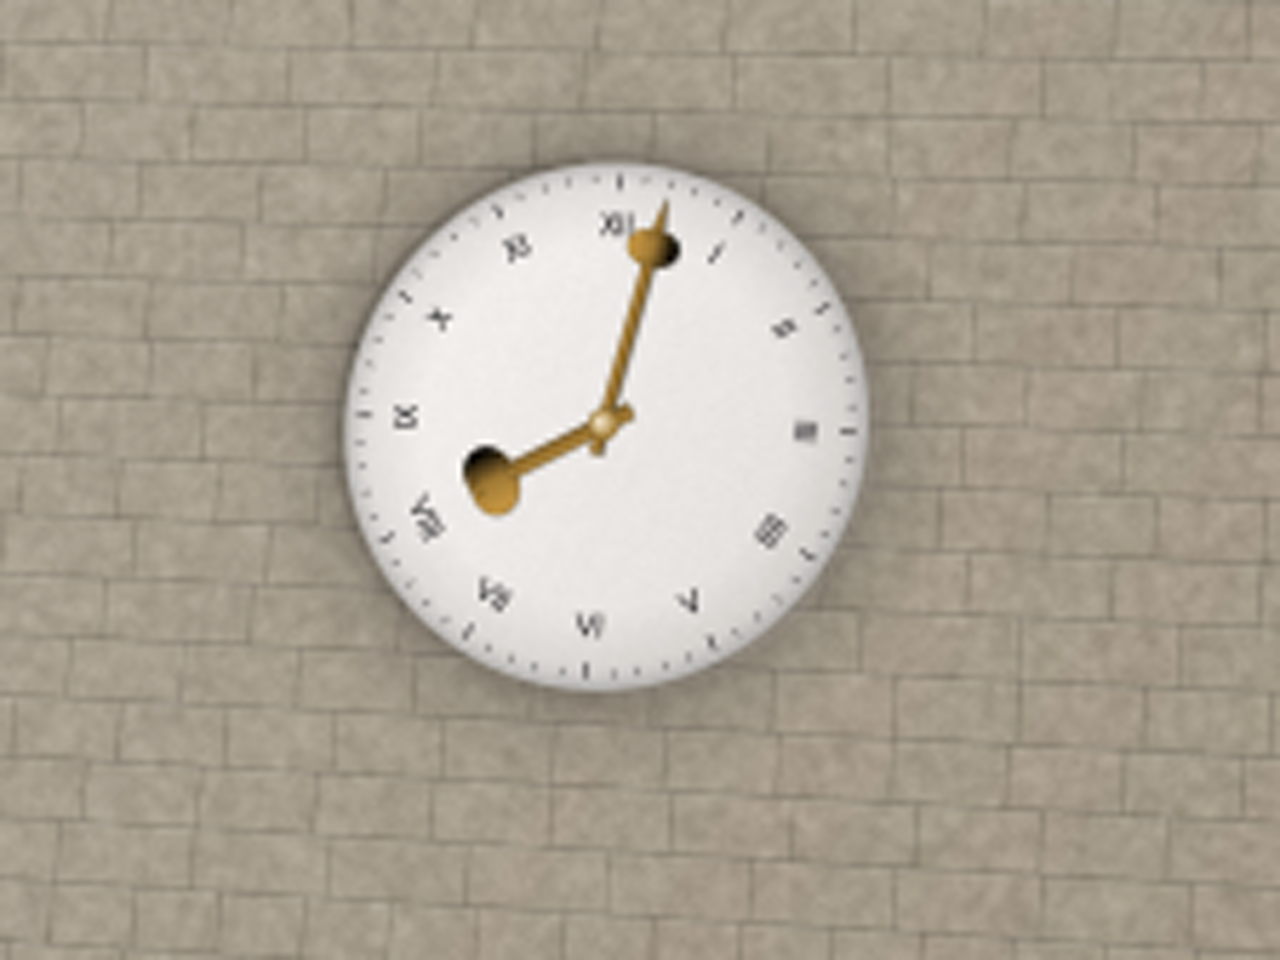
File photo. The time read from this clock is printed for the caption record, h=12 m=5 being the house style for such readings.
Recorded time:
h=8 m=2
